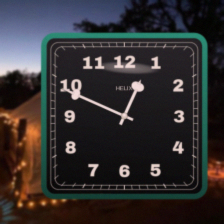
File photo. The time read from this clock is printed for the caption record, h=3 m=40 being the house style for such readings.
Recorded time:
h=12 m=49
